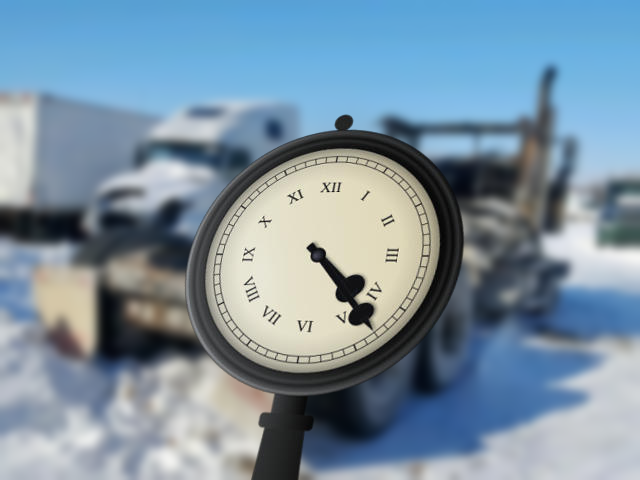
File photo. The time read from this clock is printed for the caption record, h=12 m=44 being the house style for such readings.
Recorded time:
h=4 m=23
